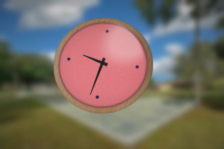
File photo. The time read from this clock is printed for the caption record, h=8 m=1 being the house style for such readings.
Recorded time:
h=9 m=32
